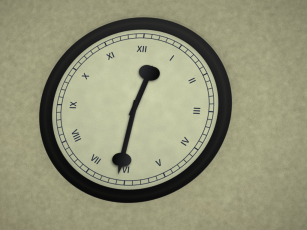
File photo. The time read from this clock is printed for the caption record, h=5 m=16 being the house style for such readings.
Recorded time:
h=12 m=31
